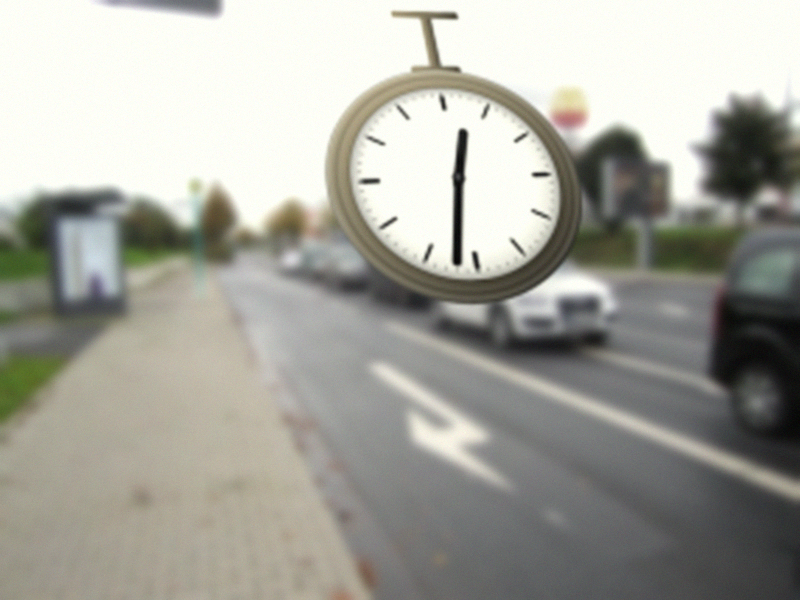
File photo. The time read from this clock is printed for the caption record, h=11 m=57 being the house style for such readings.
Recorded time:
h=12 m=32
